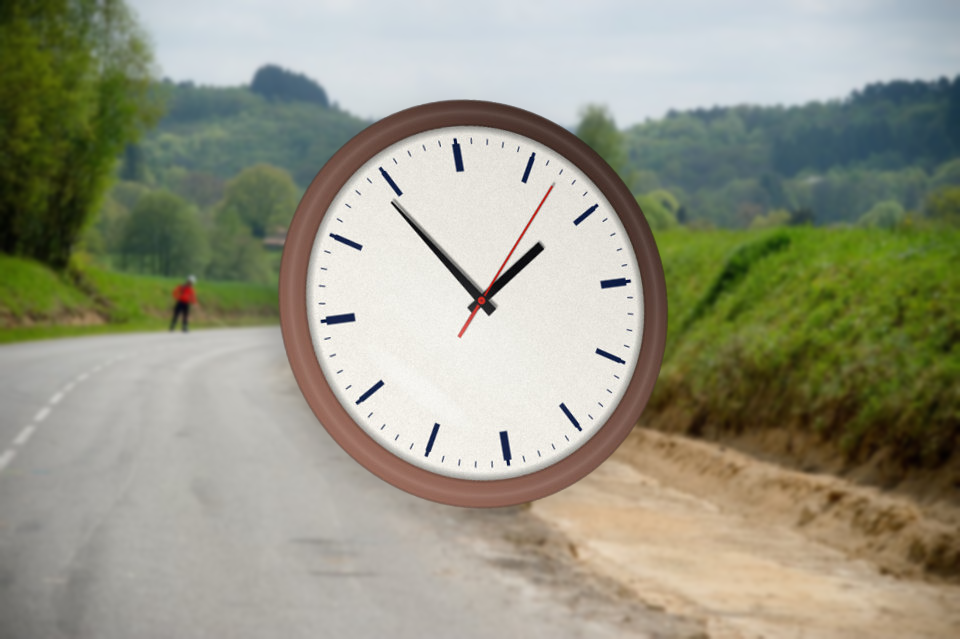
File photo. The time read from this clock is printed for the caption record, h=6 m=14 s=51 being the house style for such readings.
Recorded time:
h=1 m=54 s=7
